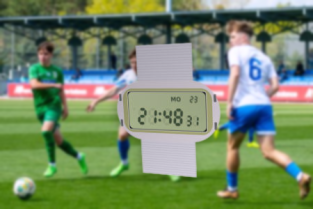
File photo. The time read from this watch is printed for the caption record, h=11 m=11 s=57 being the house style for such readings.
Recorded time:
h=21 m=48 s=31
